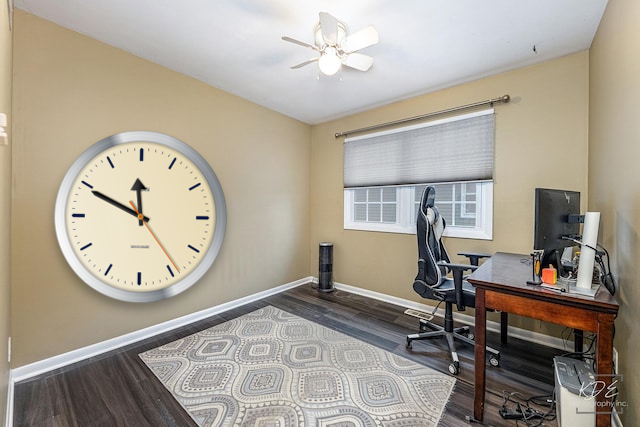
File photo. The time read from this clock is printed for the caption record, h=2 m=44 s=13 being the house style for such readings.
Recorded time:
h=11 m=49 s=24
